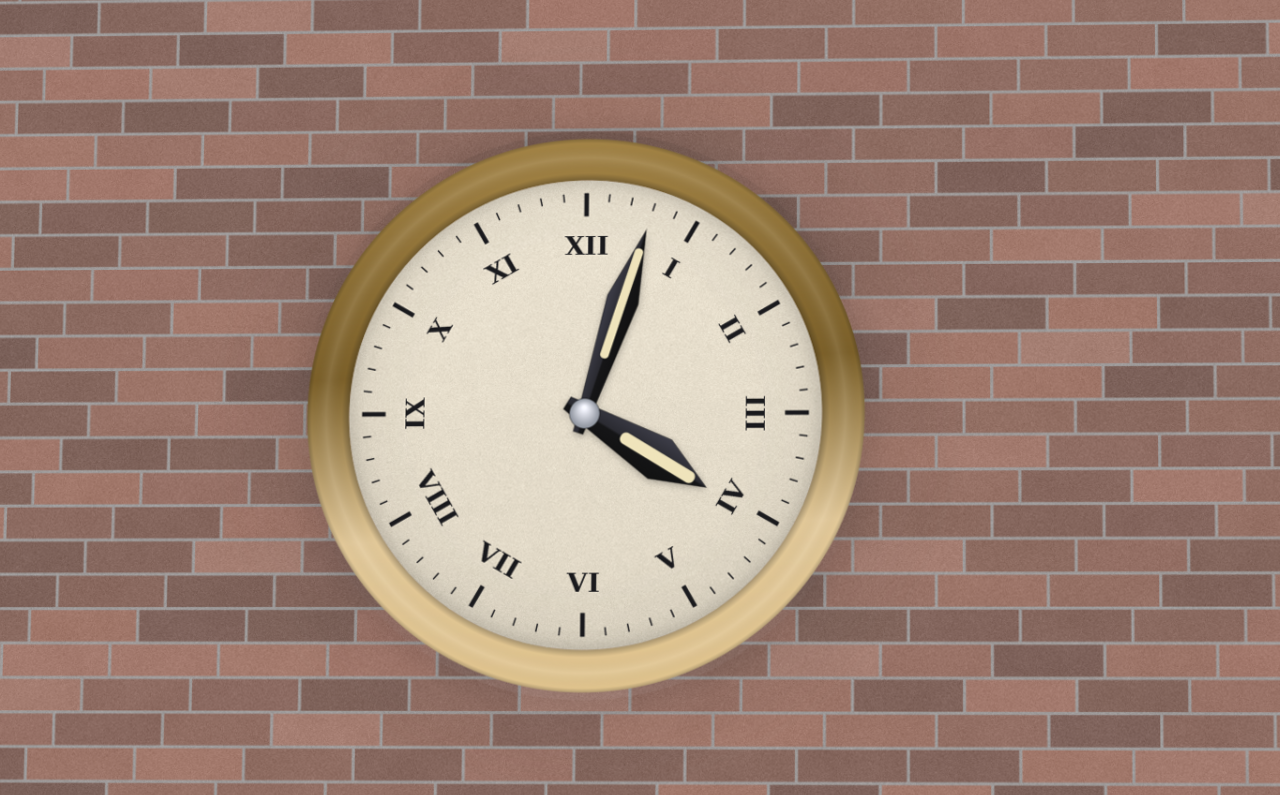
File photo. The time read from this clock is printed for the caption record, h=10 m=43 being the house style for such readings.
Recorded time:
h=4 m=3
